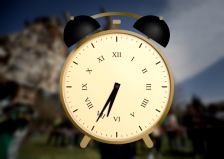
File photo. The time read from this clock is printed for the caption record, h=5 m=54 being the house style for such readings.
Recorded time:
h=6 m=35
